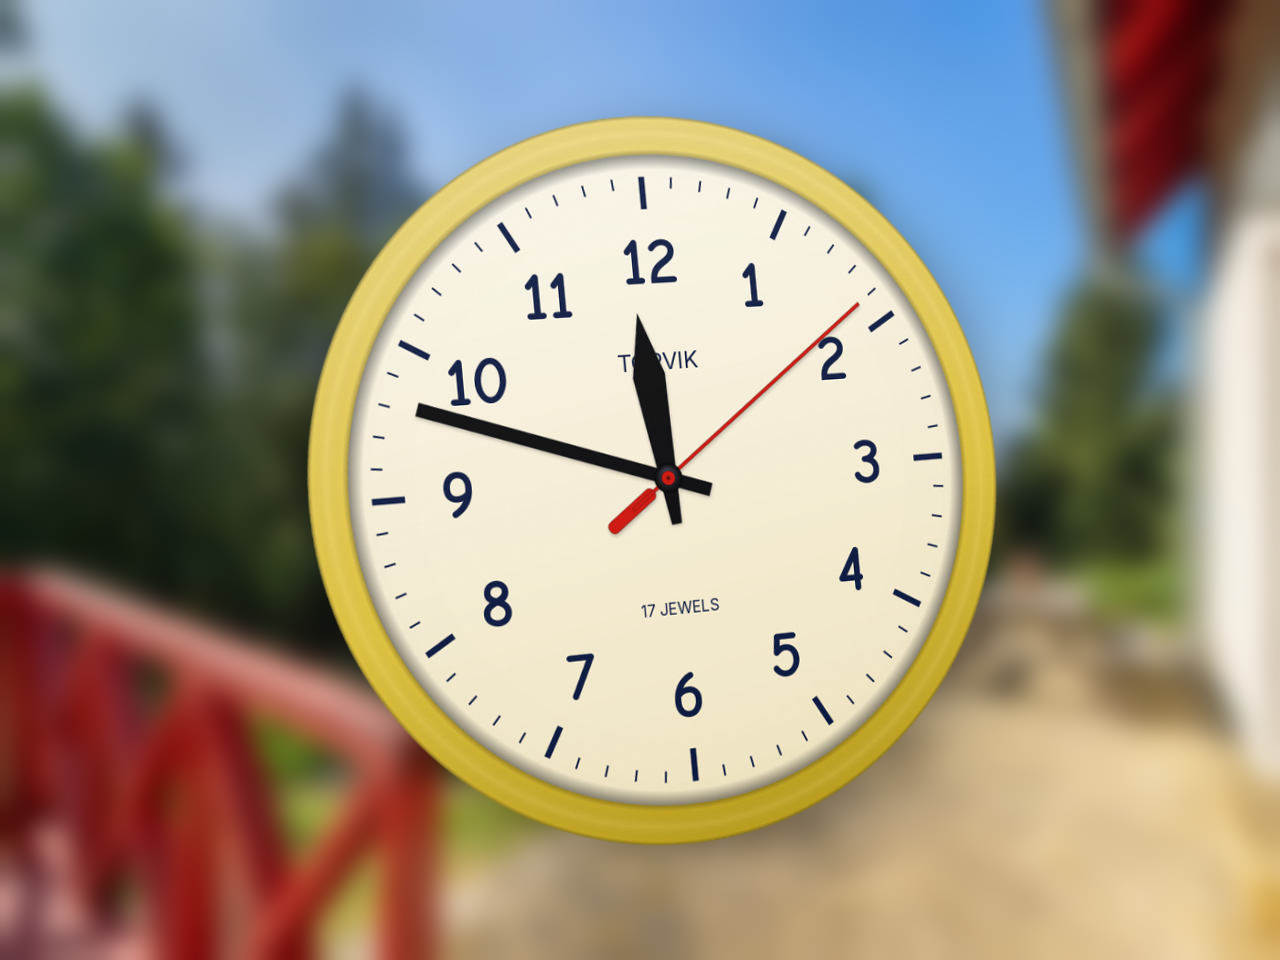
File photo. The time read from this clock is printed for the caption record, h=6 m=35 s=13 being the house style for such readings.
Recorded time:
h=11 m=48 s=9
